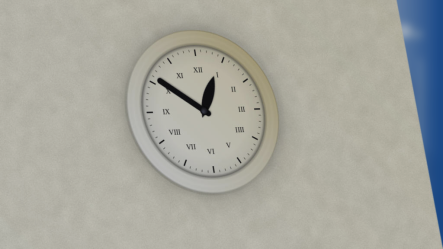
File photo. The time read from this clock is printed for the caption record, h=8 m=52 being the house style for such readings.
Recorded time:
h=12 m=51
